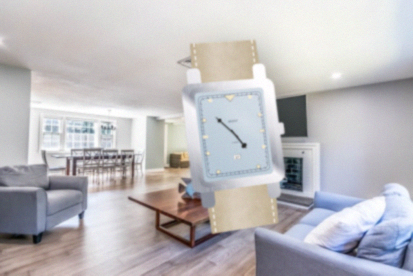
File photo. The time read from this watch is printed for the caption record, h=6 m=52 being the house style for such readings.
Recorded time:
h=4 m=53
